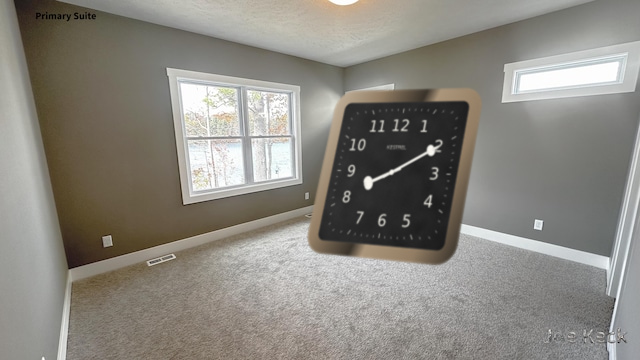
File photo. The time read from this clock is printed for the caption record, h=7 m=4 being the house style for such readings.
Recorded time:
h=8 m=10
